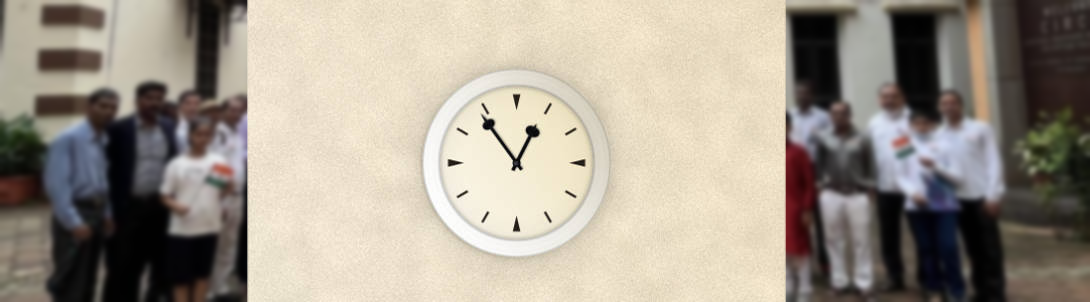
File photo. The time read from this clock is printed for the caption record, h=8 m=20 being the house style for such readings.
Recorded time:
h=12 m=54
